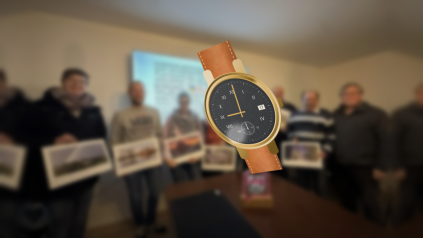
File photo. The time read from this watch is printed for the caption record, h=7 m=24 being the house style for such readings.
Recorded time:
h=9 m=1
